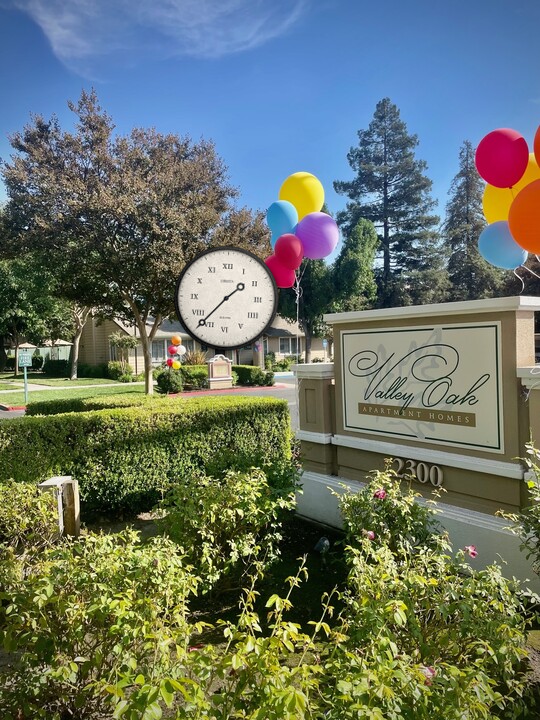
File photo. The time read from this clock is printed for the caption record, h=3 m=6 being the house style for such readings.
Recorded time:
h=1 m=37
